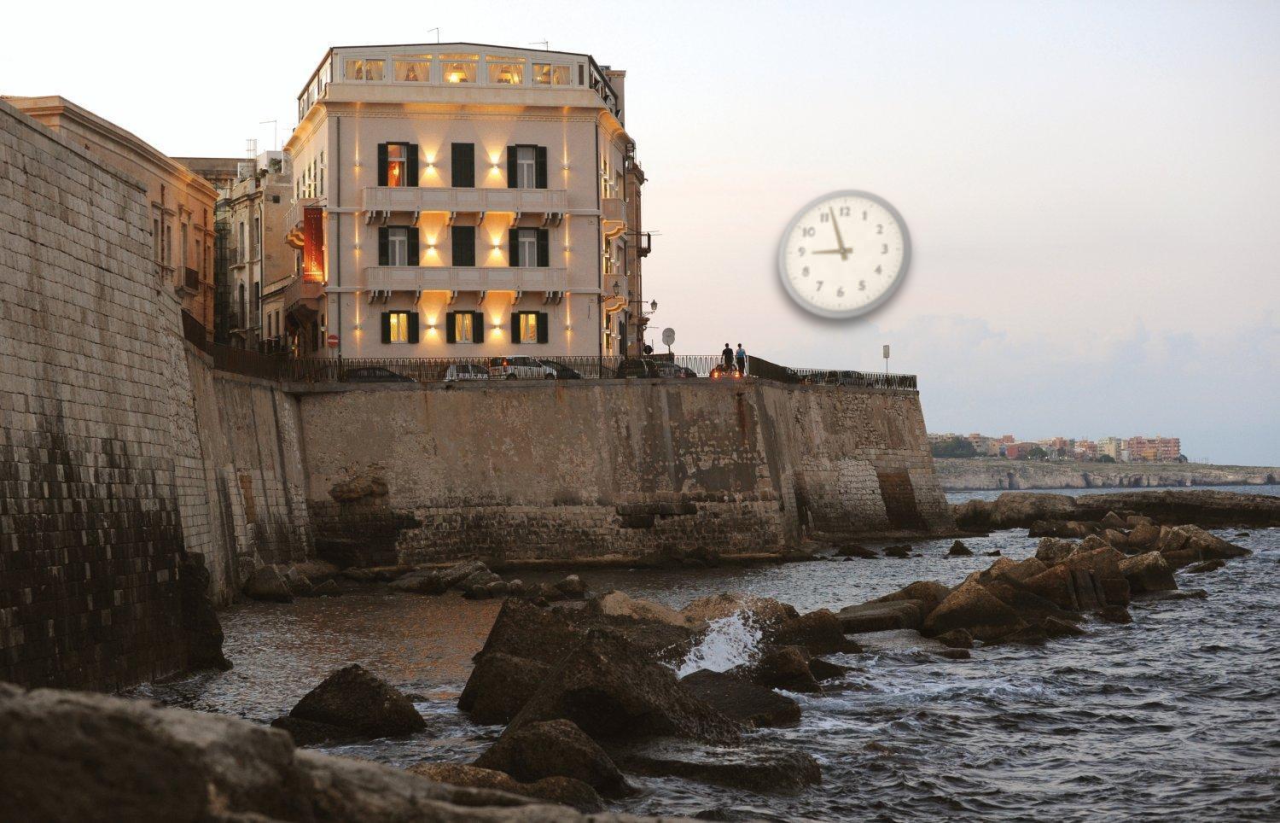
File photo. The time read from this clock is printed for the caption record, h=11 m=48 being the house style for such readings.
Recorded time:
h=8 m=57
